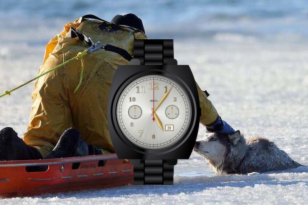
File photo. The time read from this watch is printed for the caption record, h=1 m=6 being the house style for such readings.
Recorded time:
h=5 m=6
